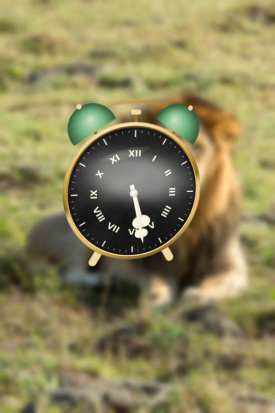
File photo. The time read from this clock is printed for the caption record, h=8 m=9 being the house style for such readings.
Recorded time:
h=5 m=28
